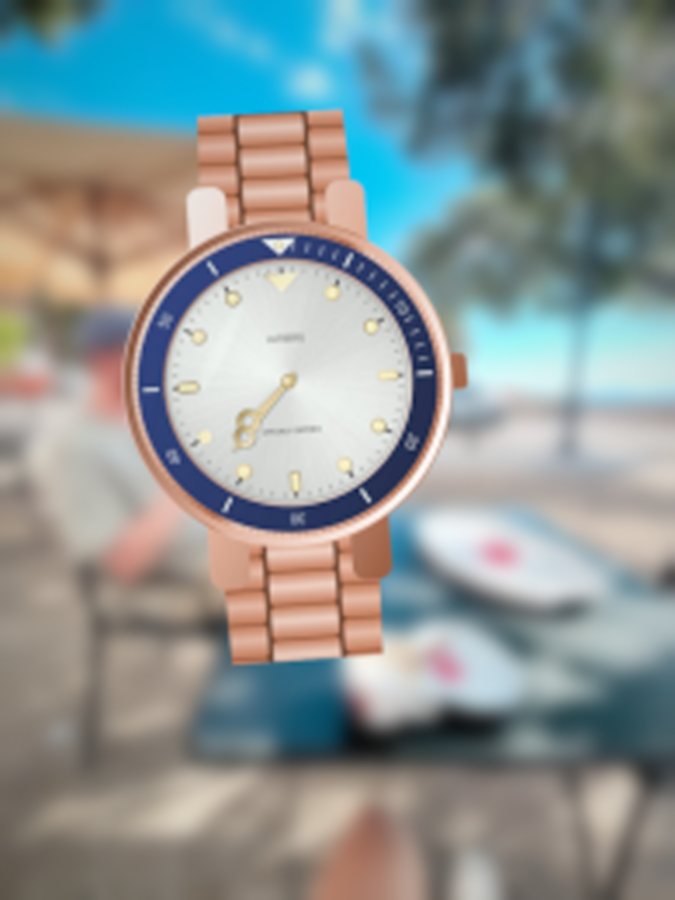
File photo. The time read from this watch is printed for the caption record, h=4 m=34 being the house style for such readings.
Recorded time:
h=7 m=37
